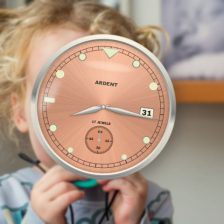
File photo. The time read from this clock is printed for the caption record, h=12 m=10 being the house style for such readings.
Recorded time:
h=8 m=16
